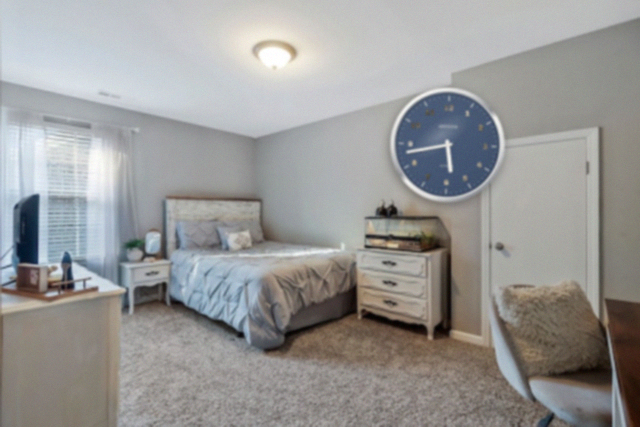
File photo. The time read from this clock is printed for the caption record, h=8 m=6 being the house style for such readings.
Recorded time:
h=5 m=43
